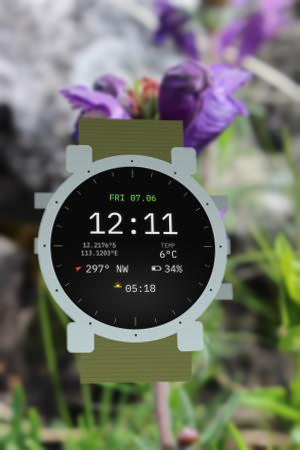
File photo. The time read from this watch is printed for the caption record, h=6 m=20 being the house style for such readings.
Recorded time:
h=12 m=11
